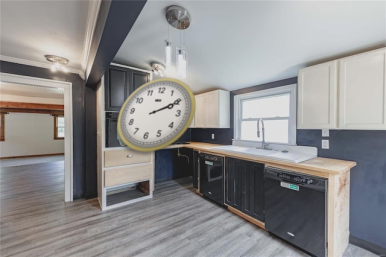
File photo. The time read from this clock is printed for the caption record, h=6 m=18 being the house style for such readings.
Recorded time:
h=2 m=10
